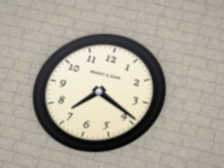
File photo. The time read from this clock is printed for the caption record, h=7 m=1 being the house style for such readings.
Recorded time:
h=7 m=19
